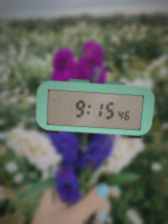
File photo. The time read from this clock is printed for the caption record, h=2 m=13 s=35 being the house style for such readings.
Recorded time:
h=9 m=15 s=46
